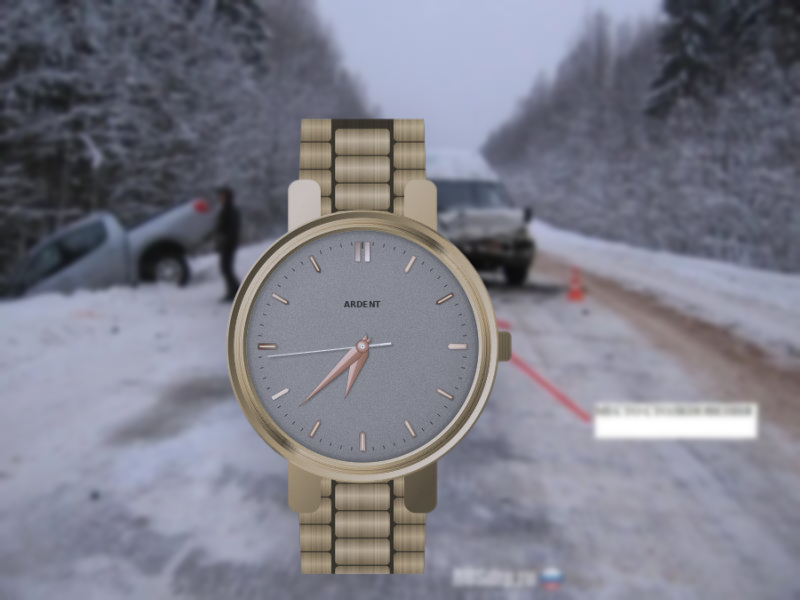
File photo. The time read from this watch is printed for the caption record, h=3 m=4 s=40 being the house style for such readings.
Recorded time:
h=6 m=37 s=44
